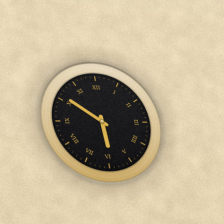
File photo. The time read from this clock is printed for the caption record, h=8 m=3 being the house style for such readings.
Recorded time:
h=5 m=51
